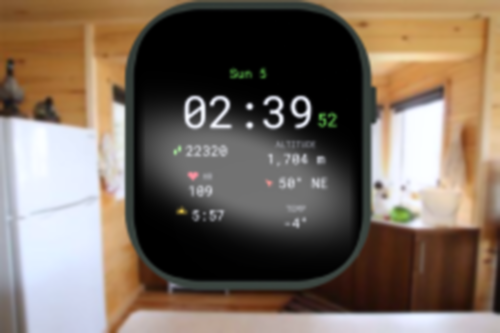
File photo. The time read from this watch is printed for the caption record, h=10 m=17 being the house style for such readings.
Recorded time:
h=2 m=39
